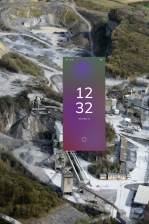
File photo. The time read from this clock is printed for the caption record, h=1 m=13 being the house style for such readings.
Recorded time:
h=12 m=32
